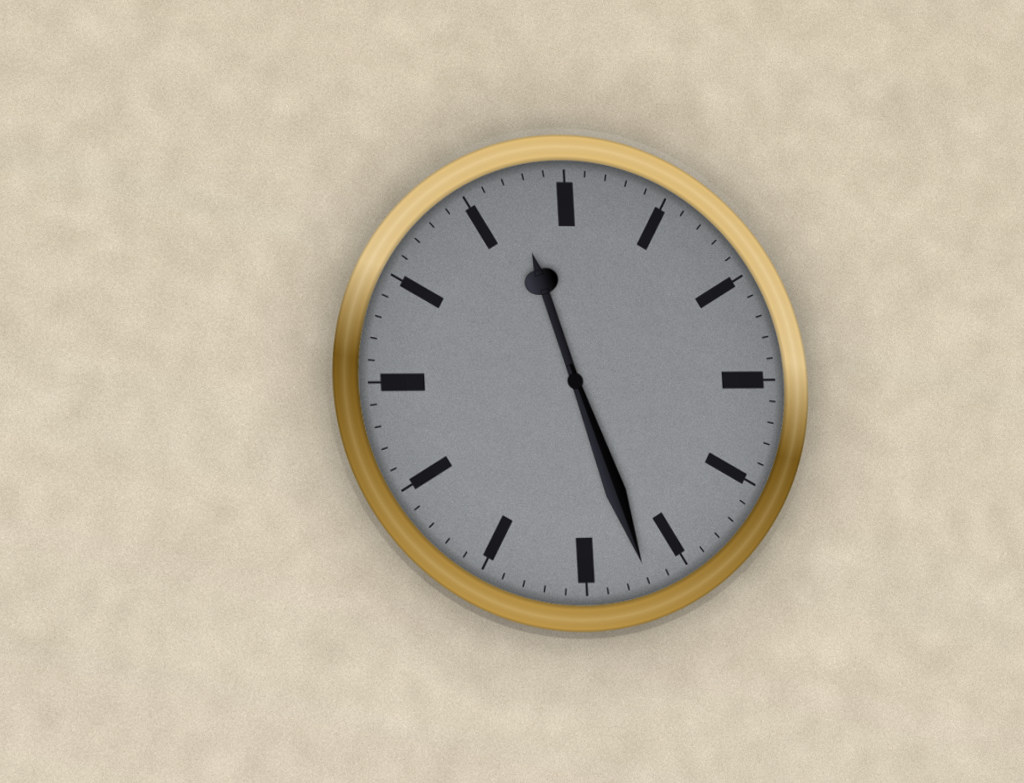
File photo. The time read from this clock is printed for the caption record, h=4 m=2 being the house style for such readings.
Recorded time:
h=11 m=27
